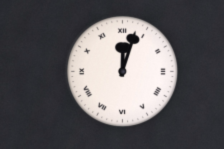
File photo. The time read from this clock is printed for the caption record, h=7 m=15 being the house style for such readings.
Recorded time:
h=12 m=3
